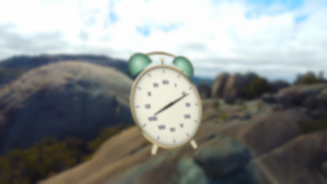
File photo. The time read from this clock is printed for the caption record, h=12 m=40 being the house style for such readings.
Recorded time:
h=8 m=11
